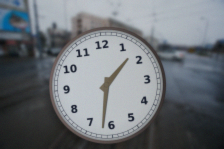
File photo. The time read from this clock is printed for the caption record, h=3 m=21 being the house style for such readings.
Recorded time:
h=1 m=32
